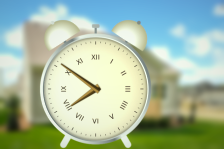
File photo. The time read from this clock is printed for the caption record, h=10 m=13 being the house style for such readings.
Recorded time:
h=7 m=51
